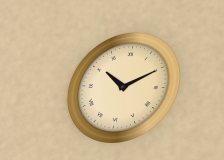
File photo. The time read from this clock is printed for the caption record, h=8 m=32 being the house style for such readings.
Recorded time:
h=10 m=10
